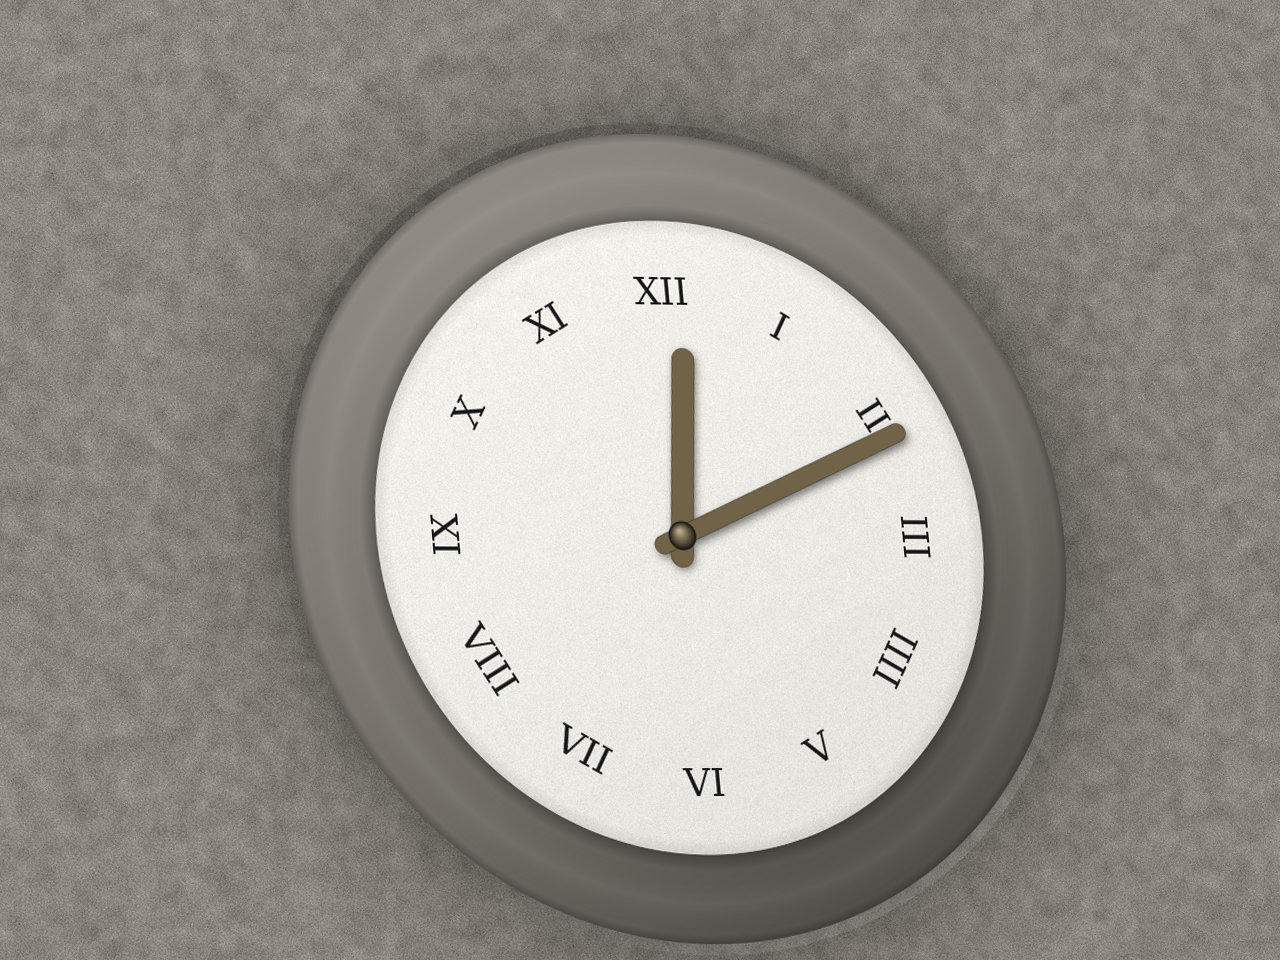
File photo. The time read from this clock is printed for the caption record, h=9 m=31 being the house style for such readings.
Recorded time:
h=12 m=11
